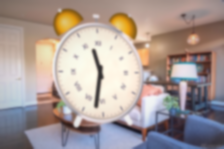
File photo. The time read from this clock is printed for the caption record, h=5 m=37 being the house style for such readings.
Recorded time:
h=11 m=32
